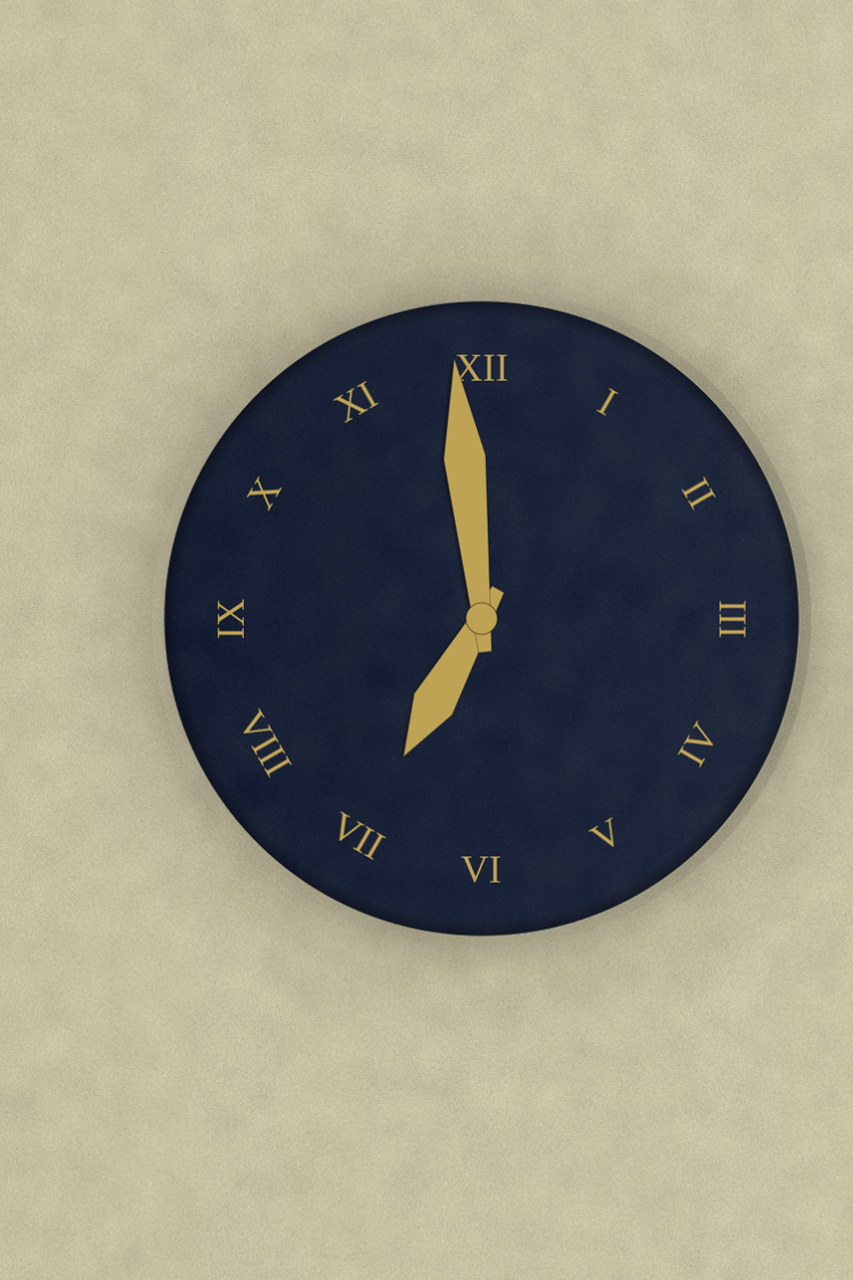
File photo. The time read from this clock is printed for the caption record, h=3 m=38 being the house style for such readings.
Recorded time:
h=6 m=59
